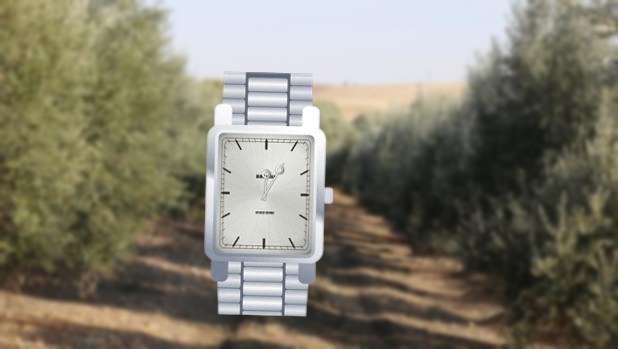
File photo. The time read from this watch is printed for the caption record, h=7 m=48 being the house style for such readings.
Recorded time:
h=12 m=5
